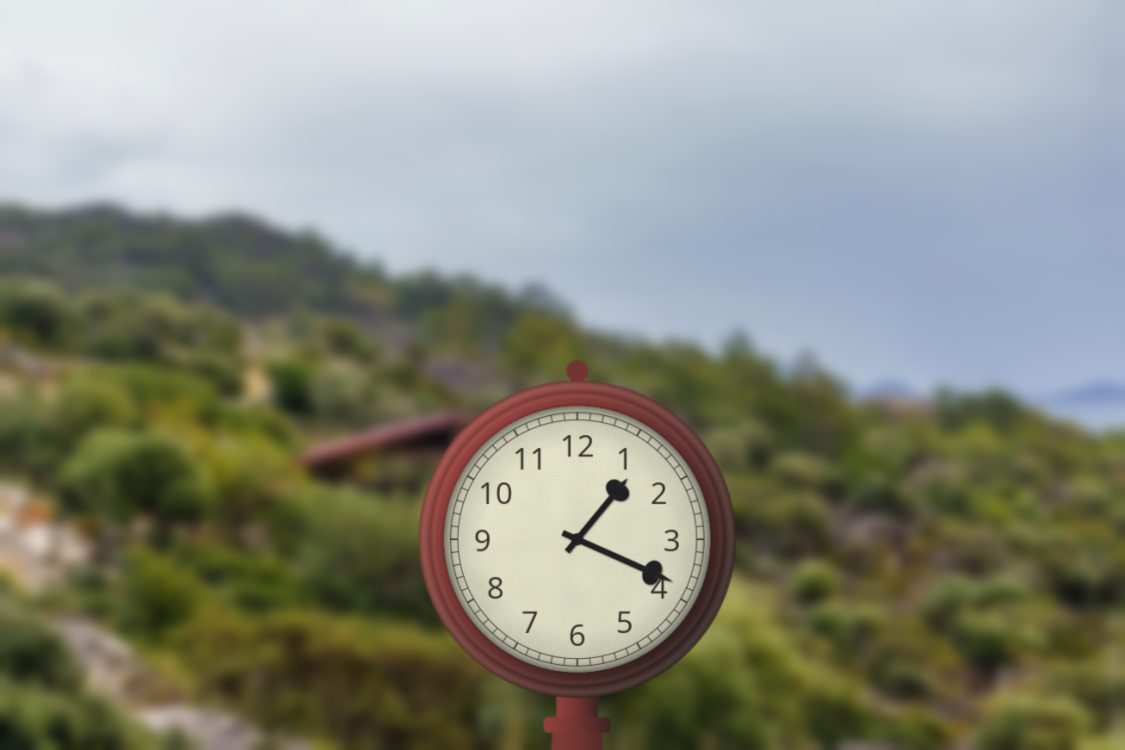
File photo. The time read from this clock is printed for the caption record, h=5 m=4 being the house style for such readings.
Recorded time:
h=1 m=19
